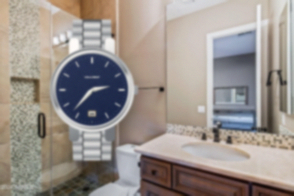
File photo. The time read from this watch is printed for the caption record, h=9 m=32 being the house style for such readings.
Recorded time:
h=2 m=37
